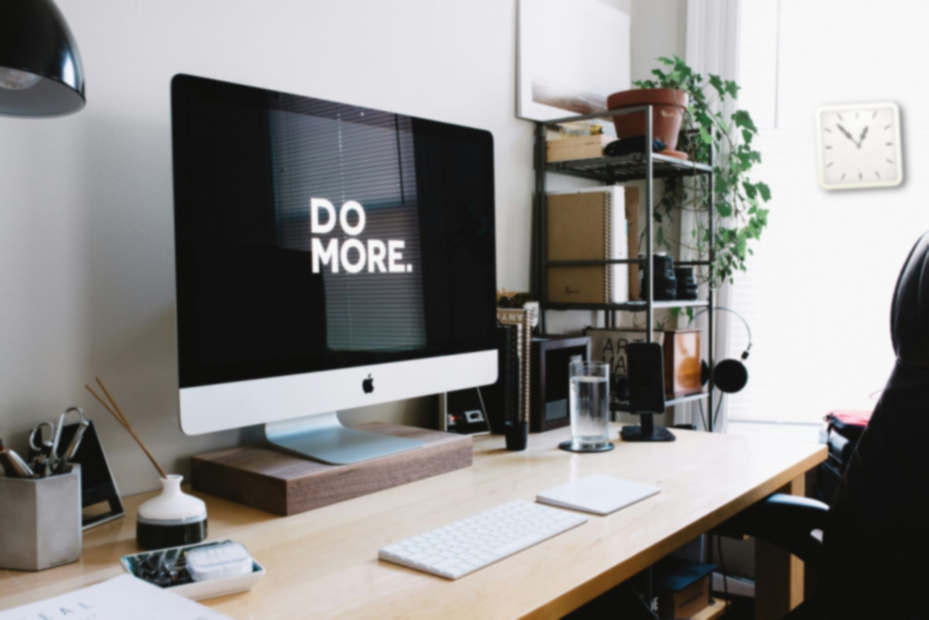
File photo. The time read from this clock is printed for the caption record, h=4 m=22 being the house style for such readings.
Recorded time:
h=12 m=53
